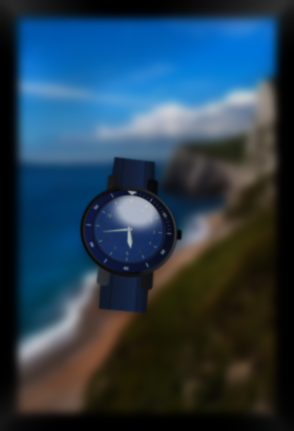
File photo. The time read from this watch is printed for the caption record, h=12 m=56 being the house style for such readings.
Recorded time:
h=5 m=43
